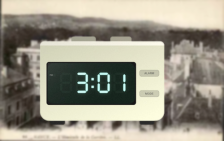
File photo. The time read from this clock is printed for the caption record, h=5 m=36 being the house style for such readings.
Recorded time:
h=3 m=1
